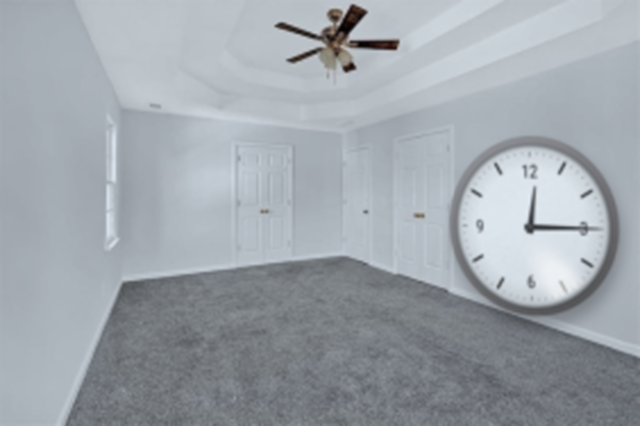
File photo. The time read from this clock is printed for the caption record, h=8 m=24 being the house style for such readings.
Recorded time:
h=12 m=15
